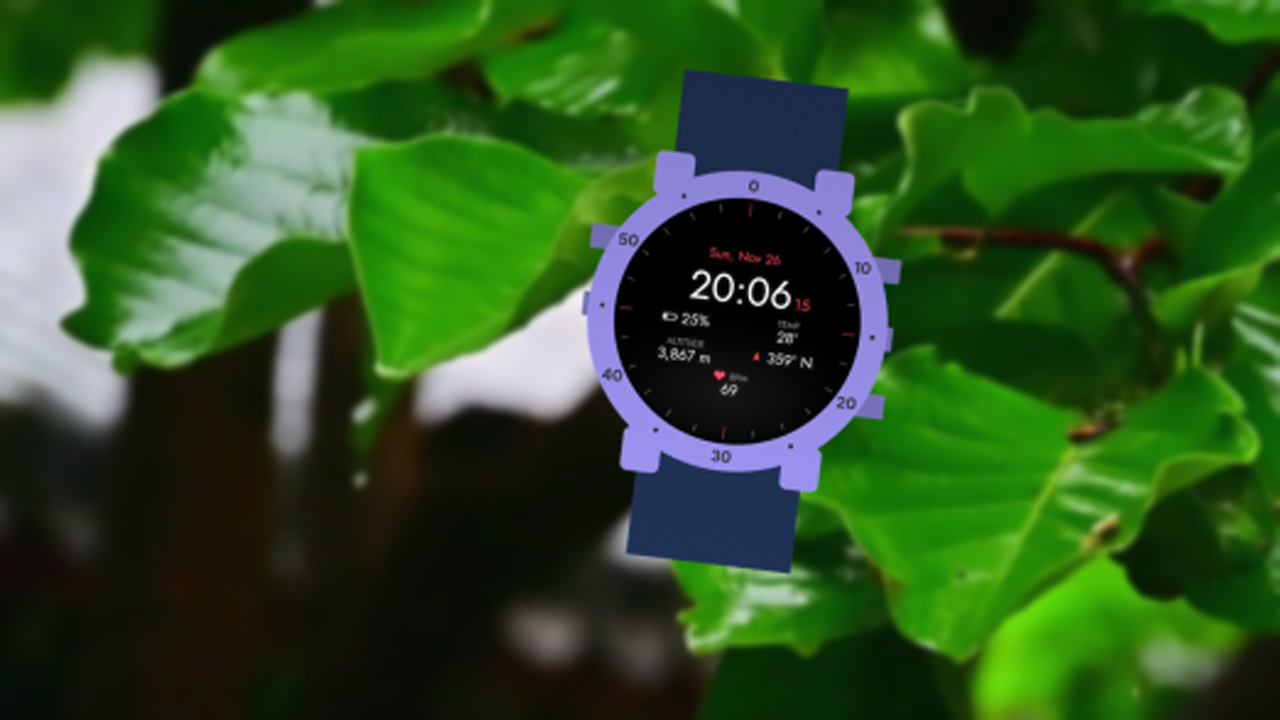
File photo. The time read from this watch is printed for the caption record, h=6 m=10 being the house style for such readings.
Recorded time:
h=20 m=6
